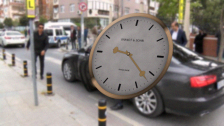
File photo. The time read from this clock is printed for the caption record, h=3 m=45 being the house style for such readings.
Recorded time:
h=9 m=22
